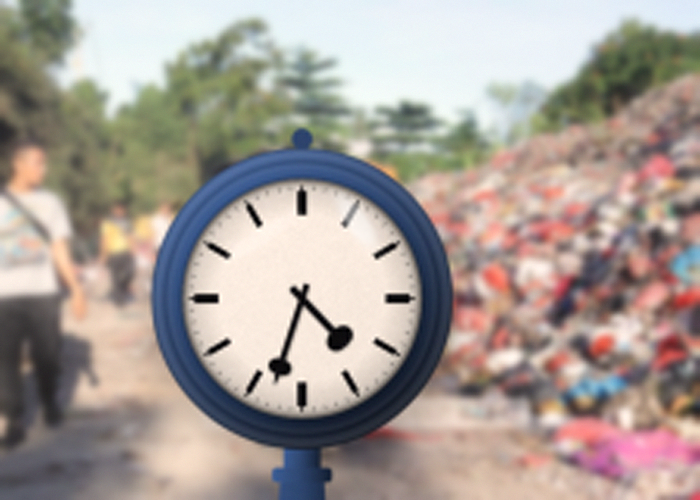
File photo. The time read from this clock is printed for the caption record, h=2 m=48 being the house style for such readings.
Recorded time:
h=4 m=33
